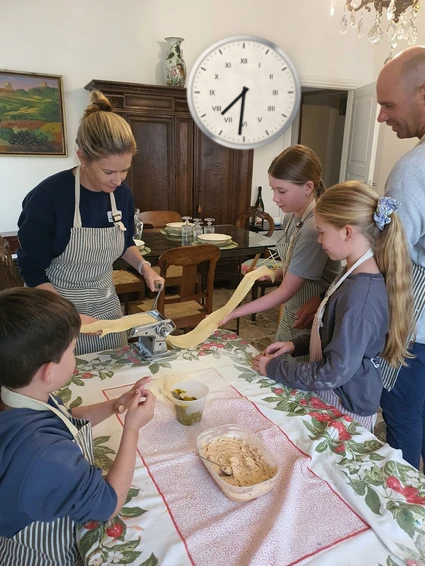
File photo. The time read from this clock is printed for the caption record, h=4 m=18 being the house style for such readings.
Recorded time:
h=7 m=31
